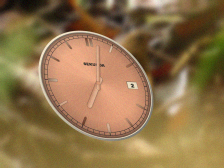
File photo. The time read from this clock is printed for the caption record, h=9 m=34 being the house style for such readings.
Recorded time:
h=7 m=2
